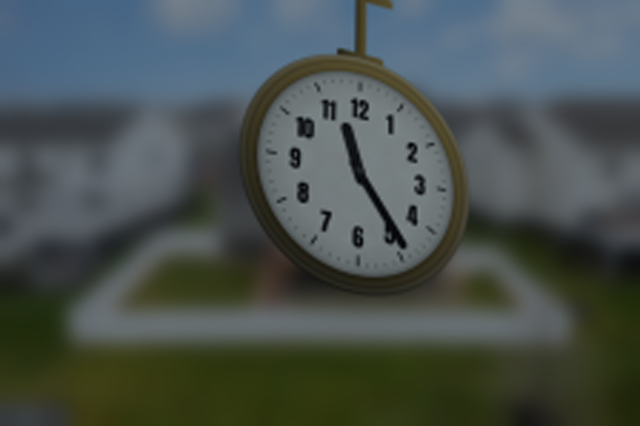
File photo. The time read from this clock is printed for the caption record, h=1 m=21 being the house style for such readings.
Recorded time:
h=11 m=24
